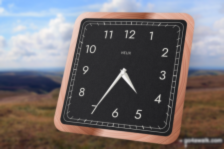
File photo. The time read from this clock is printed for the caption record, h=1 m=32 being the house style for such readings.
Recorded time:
h=4 m=35
